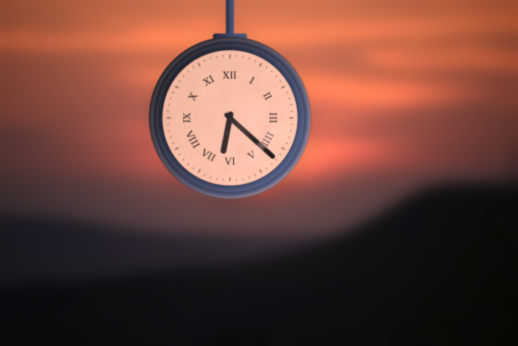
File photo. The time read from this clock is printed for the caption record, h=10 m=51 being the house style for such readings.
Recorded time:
h=6 m=22
